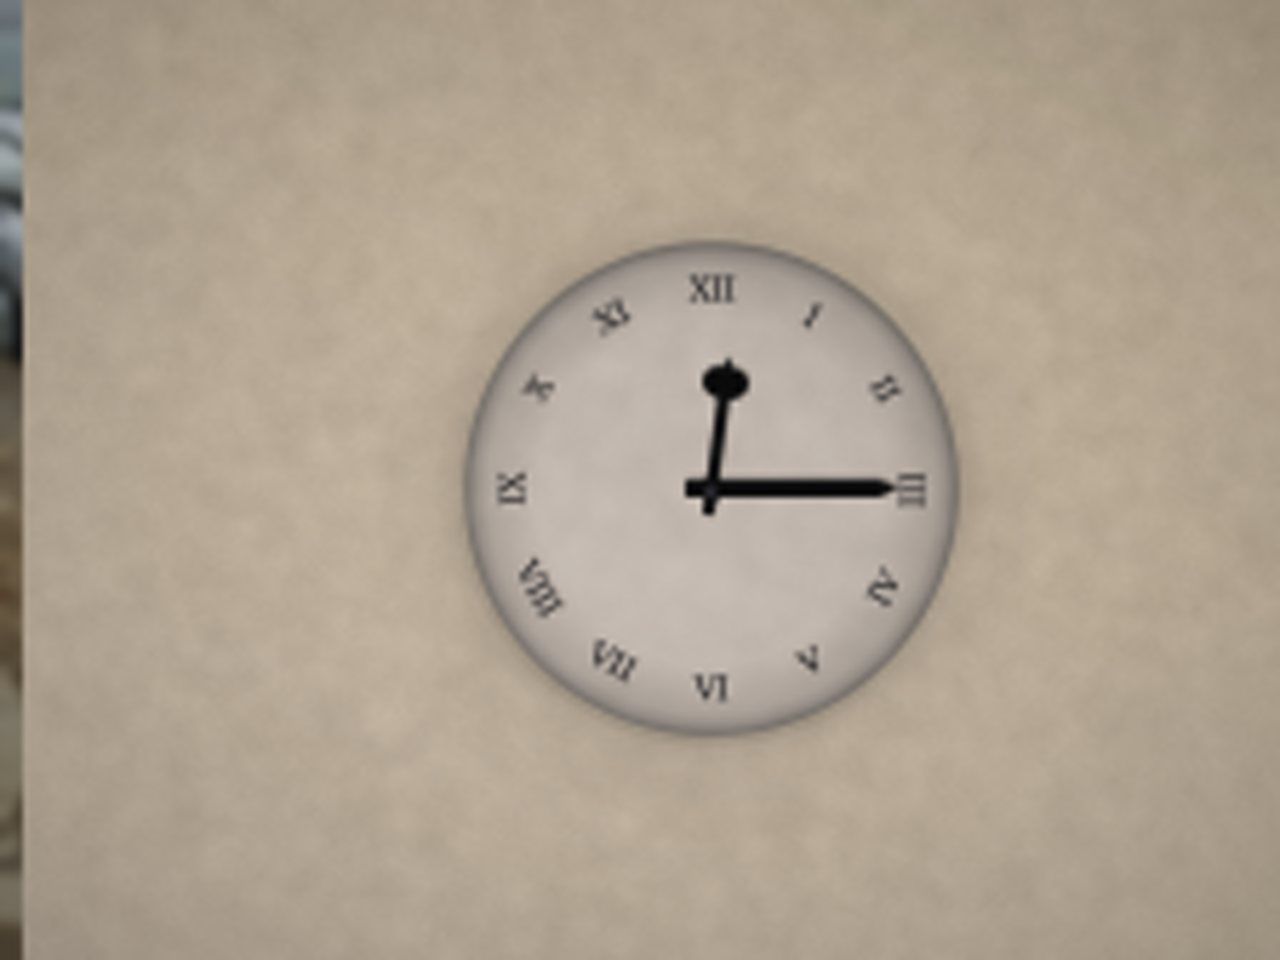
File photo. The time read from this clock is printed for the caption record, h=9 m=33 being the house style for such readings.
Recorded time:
h=12 m=15
